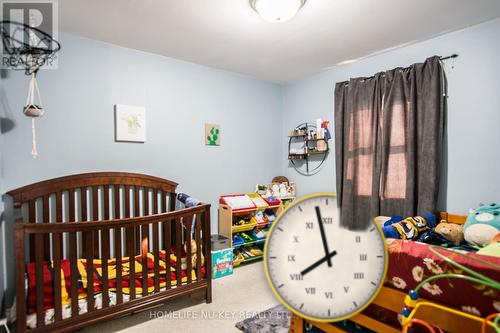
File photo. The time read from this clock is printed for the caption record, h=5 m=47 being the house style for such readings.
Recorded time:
h=7 m=58
